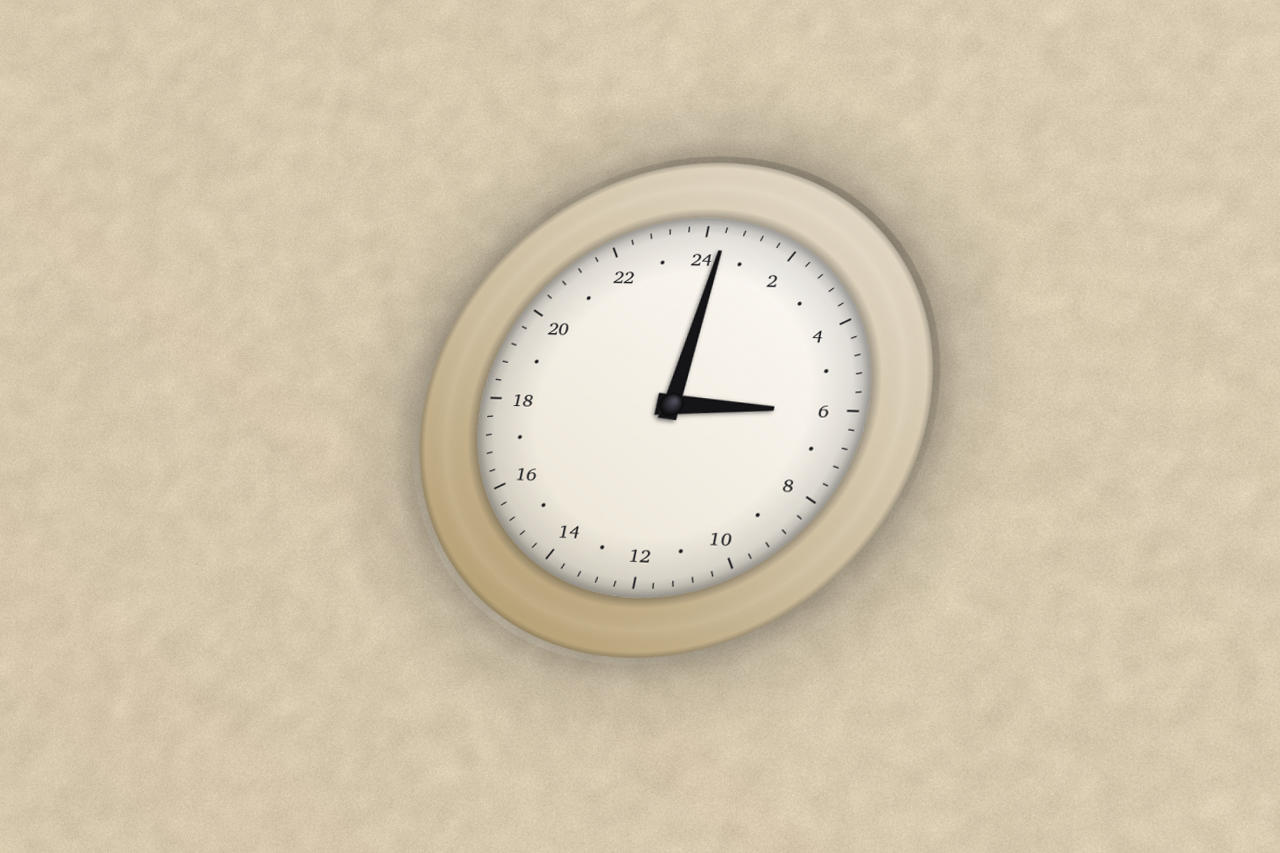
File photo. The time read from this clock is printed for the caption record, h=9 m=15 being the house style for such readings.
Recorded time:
h=6 m=1
